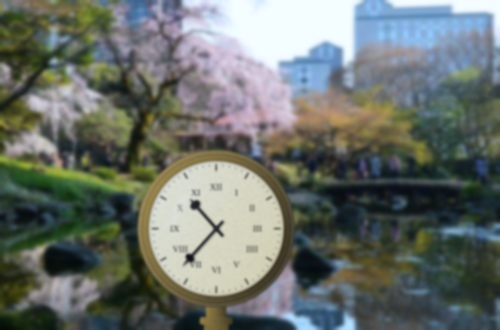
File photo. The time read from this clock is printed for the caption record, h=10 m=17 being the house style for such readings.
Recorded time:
h=10 m=37
